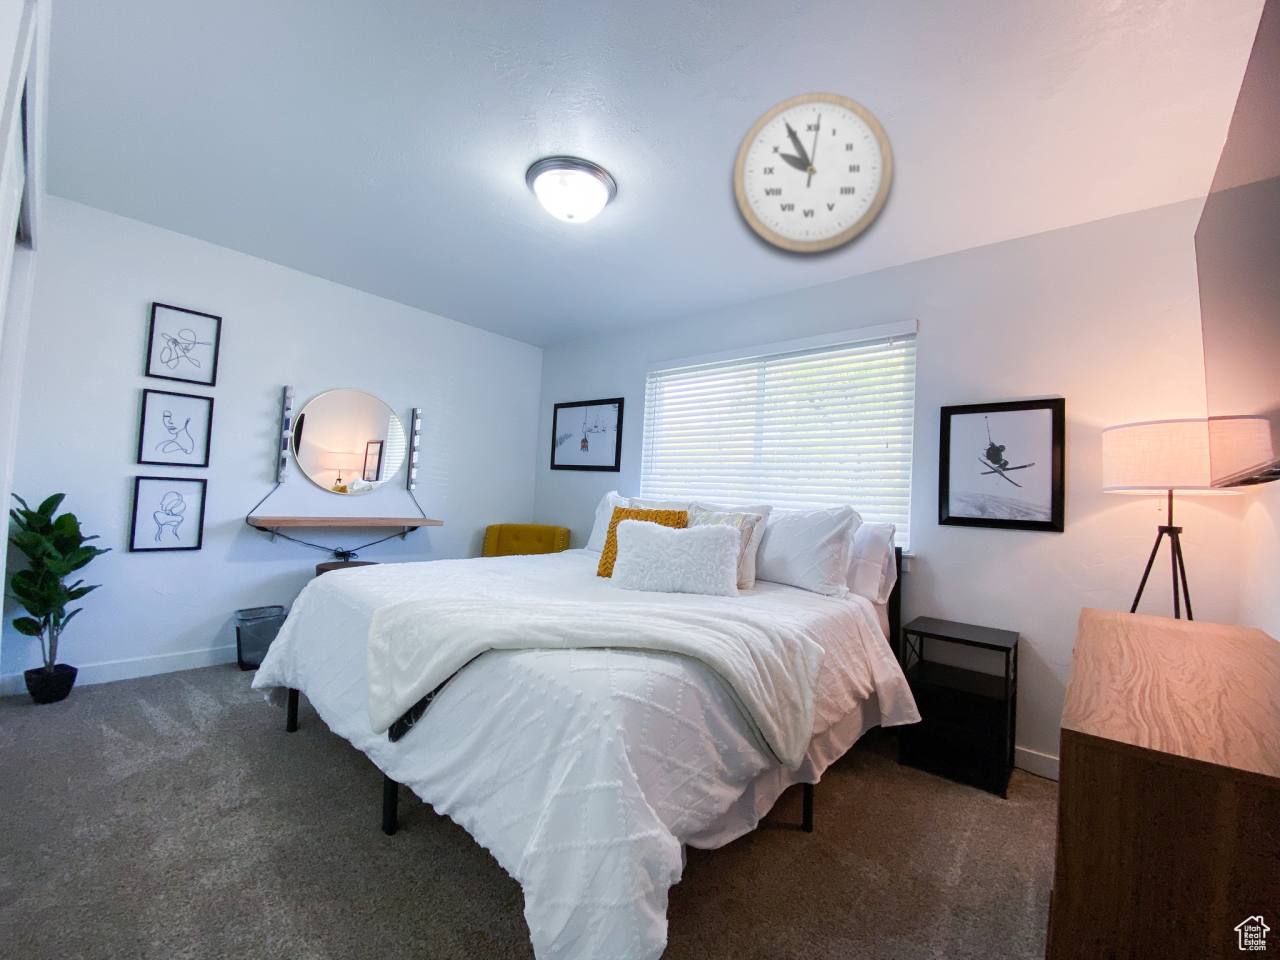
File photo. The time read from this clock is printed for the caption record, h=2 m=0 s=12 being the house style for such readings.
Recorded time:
h=9 m=55 s=1
